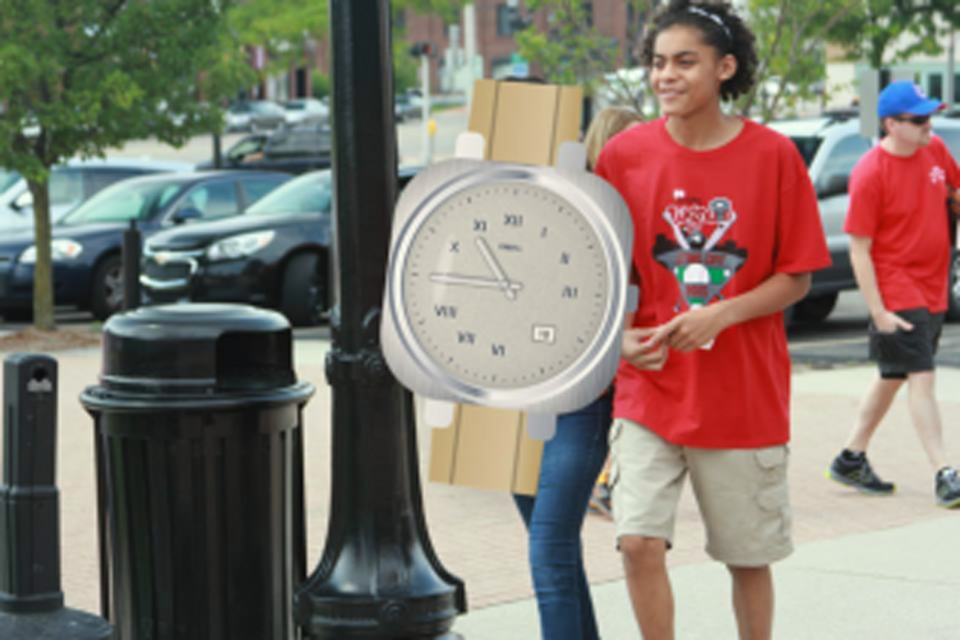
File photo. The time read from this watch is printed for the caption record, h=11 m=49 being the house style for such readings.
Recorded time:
h=10 m=45
